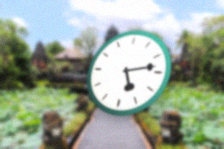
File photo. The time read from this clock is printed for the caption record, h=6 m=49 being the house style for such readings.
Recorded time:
h=5 m=13
